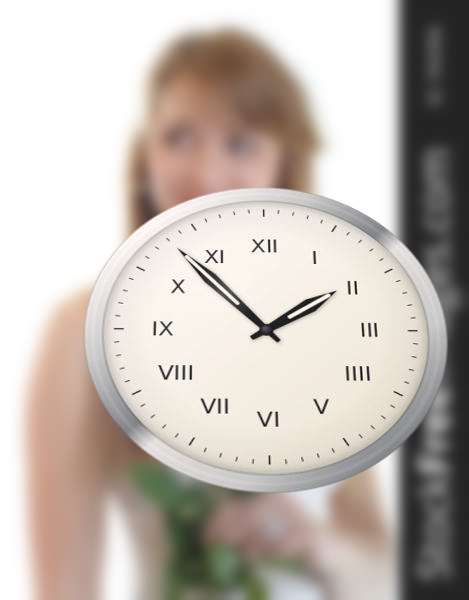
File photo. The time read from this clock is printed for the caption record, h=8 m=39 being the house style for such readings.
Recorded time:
h=1 m=53
